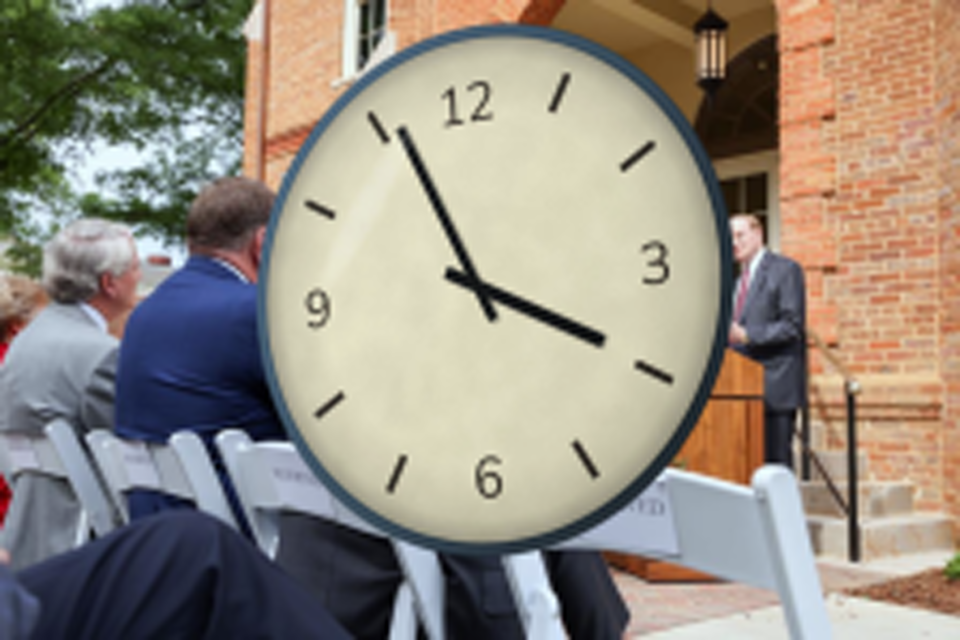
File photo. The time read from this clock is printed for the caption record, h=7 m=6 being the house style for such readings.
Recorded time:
h=3 m=56
